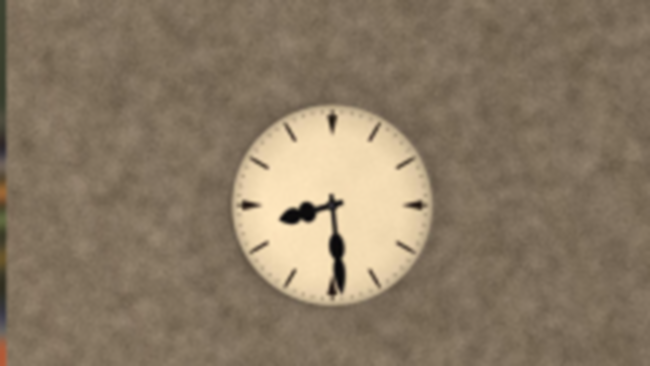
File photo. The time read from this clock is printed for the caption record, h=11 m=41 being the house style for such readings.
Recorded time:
h=8 m=29
